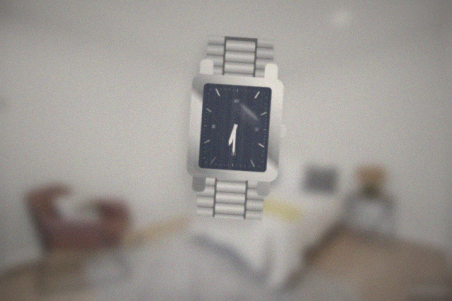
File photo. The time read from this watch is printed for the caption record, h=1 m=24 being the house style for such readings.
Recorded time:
h=6 m=30
